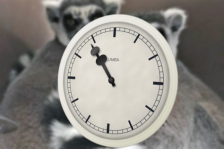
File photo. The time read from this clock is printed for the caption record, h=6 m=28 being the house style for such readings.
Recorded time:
h=10 m=54
